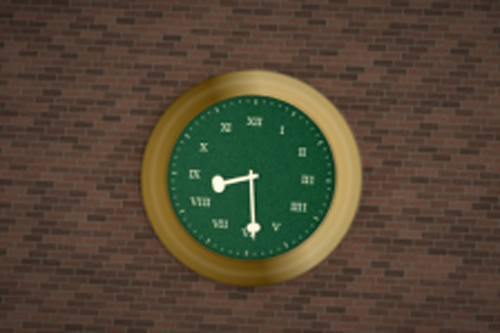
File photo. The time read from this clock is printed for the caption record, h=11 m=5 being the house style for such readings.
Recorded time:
h=8 m=29
